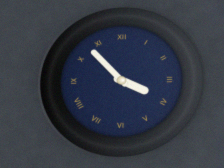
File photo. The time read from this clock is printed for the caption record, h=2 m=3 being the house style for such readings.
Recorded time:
h=3 m=53
